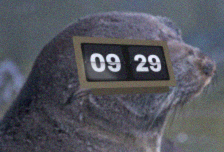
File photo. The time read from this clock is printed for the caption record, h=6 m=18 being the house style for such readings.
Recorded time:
h=9 m=29
